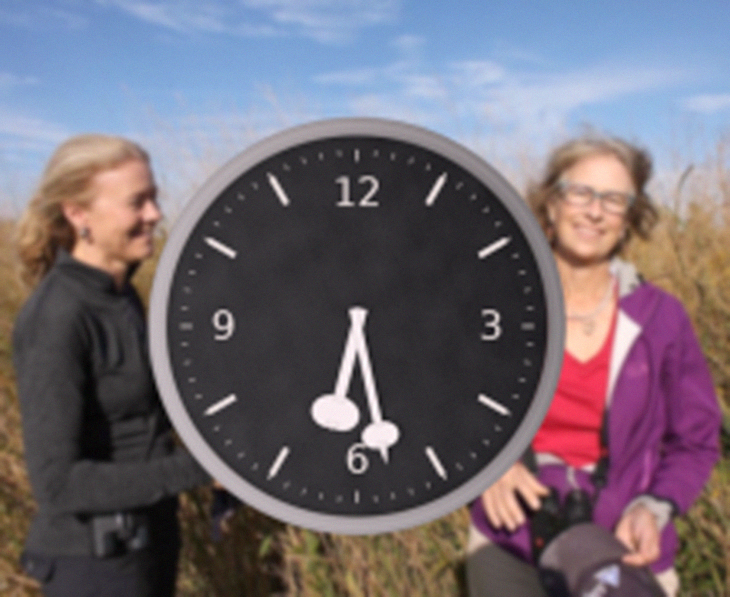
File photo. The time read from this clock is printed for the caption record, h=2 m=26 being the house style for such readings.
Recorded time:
h=6 m=28
